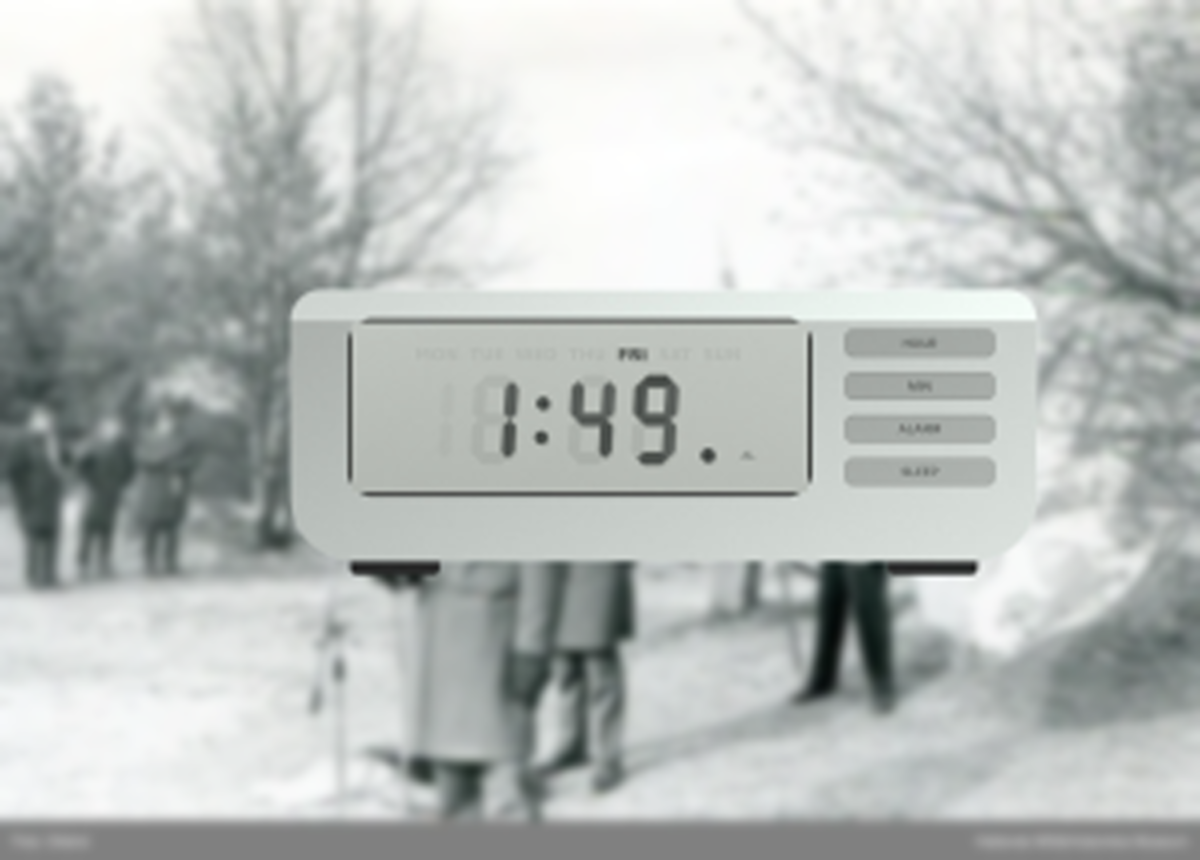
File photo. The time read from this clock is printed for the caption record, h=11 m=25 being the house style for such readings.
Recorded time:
h=1 m=49
